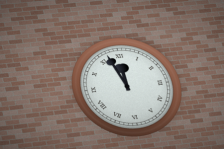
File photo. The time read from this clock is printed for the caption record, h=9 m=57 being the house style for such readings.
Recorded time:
h=11 m=57
